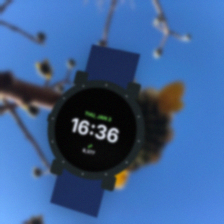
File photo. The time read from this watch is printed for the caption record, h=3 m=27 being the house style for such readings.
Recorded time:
h=16 m=36
